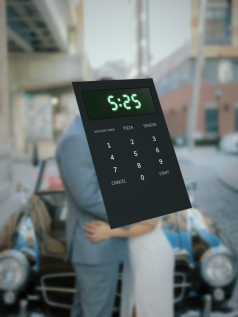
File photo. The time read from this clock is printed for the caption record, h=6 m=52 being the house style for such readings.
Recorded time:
h=5 m=25
